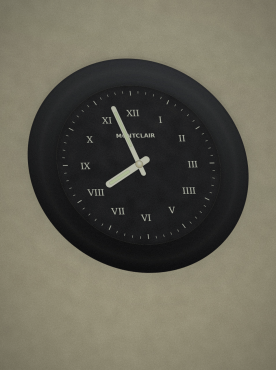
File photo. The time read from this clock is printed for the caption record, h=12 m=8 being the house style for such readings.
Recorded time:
h=7 m=57
